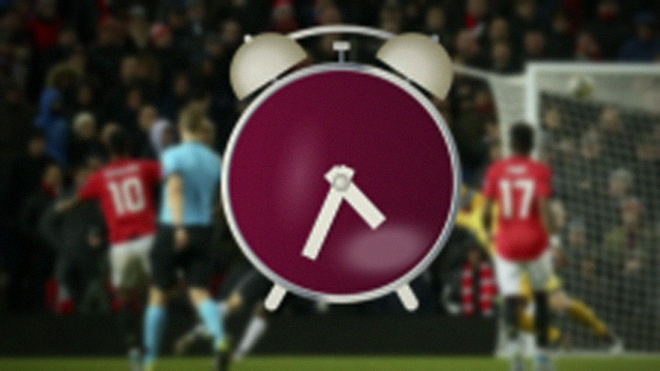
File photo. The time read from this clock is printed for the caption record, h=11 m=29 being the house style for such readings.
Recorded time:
h=4 m=34
